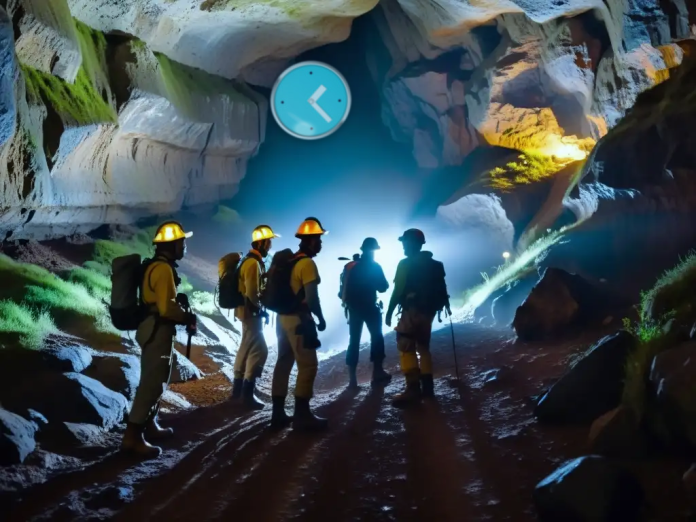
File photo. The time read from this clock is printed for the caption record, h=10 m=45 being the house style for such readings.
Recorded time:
h=1 m=23
